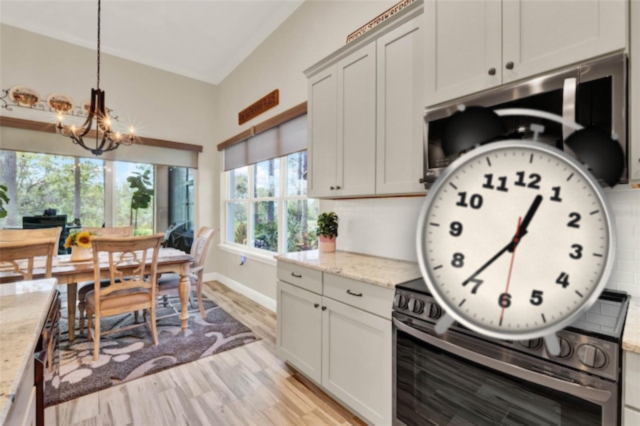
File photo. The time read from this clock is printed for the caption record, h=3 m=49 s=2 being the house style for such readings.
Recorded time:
h=12 m=36 s=30
